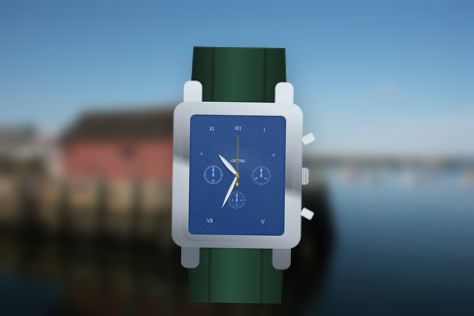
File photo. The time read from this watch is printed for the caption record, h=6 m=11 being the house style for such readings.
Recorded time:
h=10 m=34
